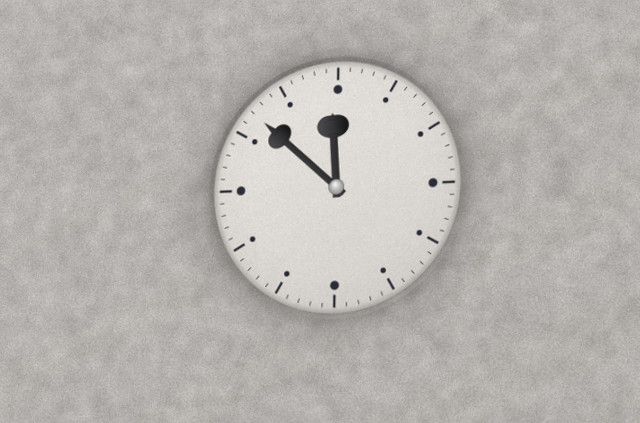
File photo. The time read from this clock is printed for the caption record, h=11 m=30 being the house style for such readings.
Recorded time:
h=11 m=52
